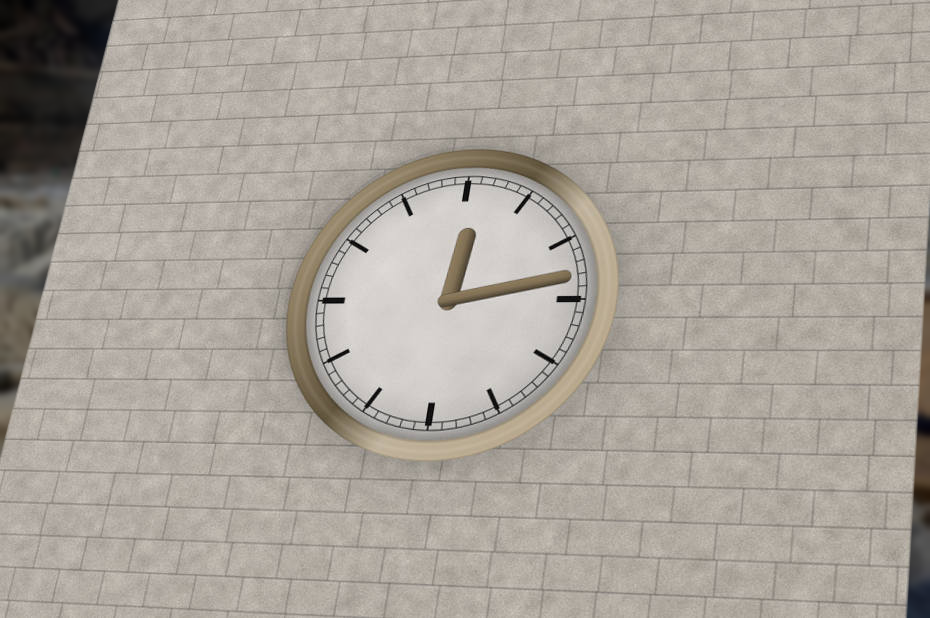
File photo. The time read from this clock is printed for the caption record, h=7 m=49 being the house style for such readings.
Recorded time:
h=12 m=13
